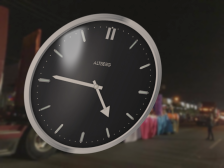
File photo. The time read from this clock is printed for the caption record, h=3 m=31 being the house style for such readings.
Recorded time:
h=4 m=46
